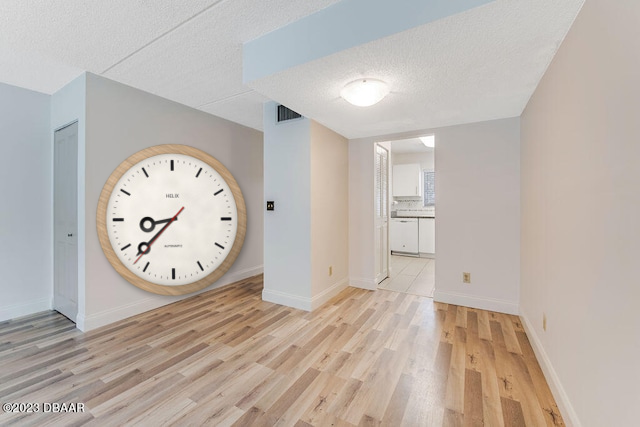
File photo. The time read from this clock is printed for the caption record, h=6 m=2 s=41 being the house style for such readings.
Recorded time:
h=8 m=37 s=37
